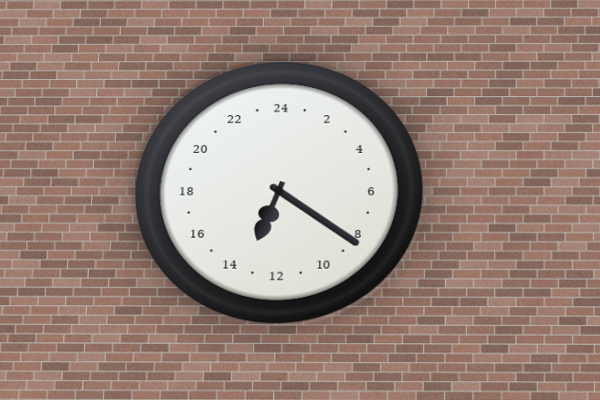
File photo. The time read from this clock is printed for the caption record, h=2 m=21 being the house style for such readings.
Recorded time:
h=13 m=21
